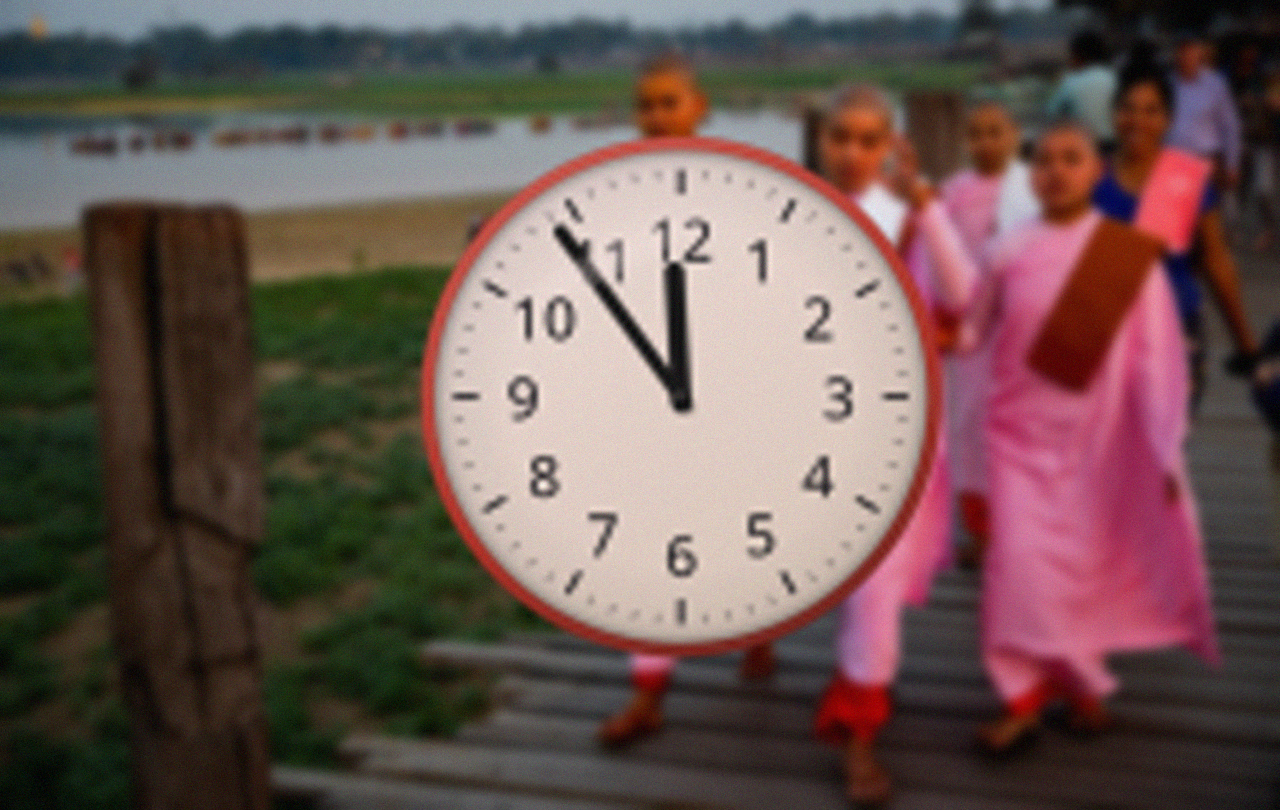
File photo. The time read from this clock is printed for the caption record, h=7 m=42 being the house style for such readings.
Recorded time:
h=11 m=54
